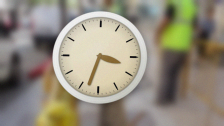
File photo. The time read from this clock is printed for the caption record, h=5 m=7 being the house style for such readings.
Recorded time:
h=3 m=33
